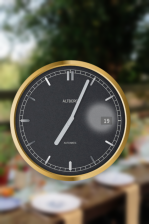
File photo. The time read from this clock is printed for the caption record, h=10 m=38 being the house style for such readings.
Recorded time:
h=7 m=4
